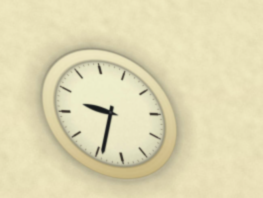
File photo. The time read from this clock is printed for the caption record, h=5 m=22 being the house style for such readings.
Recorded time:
h=9 m=34
